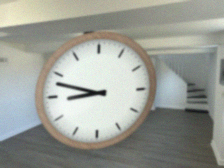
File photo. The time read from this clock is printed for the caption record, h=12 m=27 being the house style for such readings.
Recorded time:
h=8 m=48
